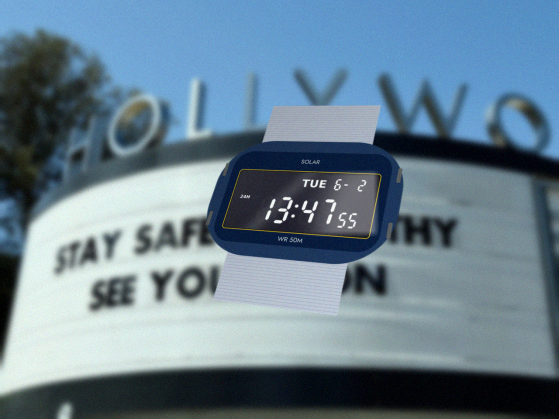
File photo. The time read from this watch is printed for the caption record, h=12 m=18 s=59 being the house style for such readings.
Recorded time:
h=13 m=47 s=55
